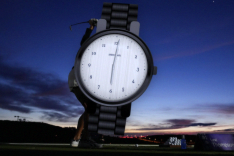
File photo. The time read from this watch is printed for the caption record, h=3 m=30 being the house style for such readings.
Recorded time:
h=6 m=1
